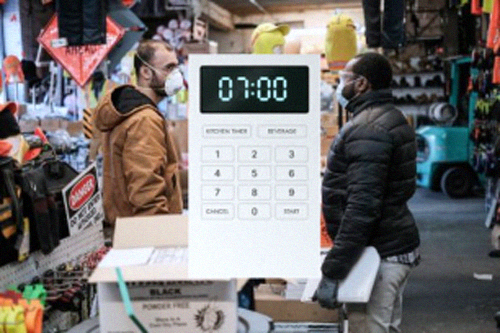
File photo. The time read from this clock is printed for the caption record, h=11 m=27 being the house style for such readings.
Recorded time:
h=7 m=0
